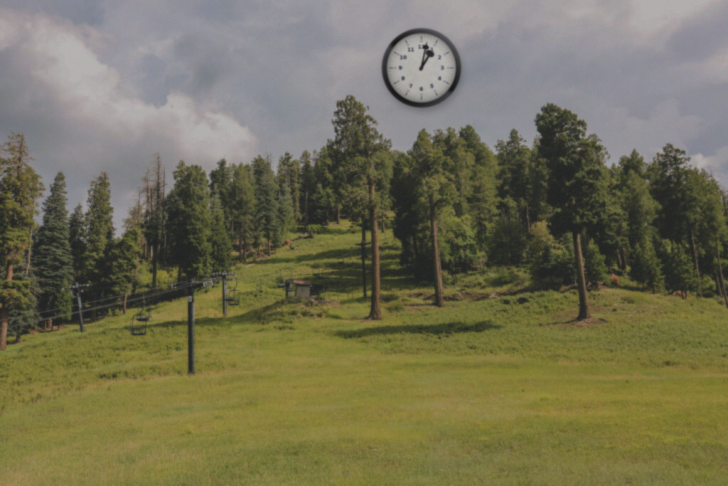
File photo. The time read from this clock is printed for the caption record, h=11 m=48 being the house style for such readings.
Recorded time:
h=1 m=2
